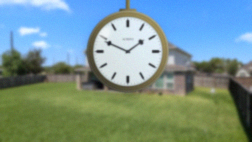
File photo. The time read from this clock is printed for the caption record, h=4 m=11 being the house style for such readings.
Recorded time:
h=1 m=49
